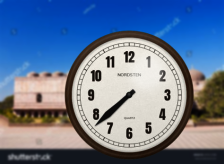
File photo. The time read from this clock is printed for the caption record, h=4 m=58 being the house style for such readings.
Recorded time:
h=7 m=38
